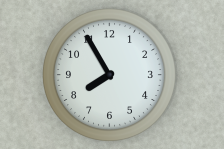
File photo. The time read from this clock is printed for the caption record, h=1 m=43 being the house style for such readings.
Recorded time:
h=7 m=55
